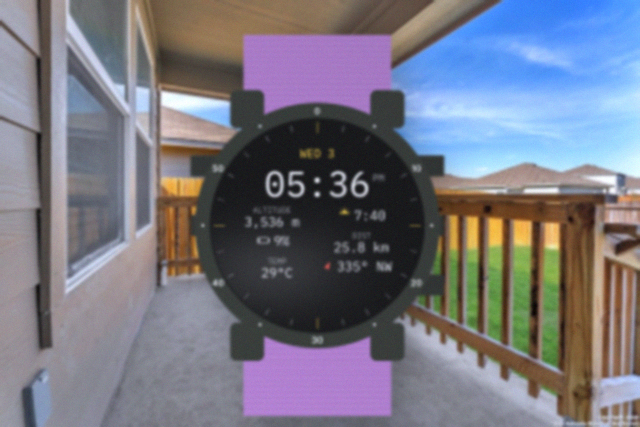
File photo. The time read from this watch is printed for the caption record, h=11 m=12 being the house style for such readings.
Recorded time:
h=5 m=36
